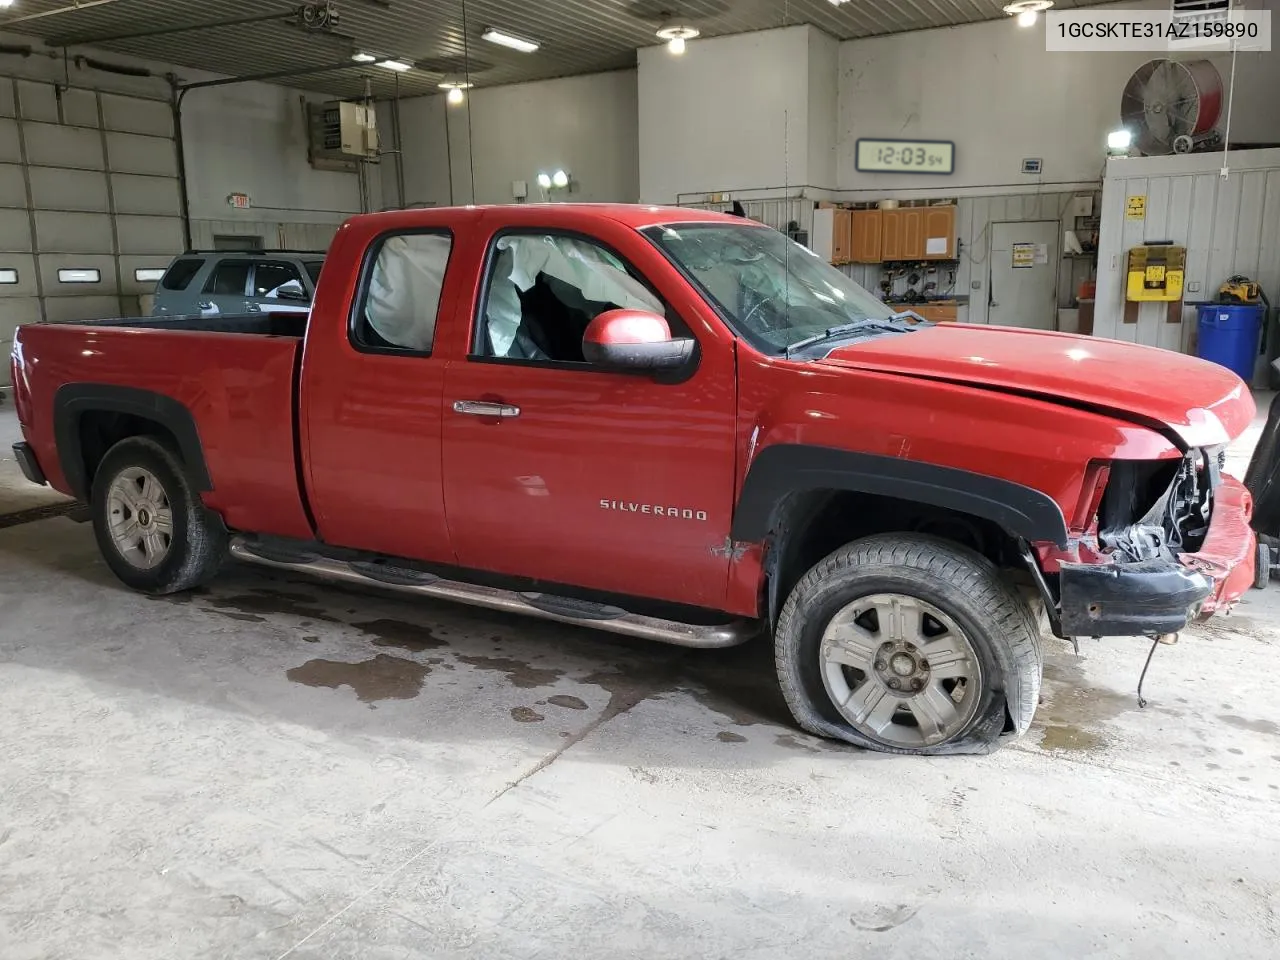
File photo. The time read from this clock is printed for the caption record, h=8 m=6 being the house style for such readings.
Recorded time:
h=12 m=3
